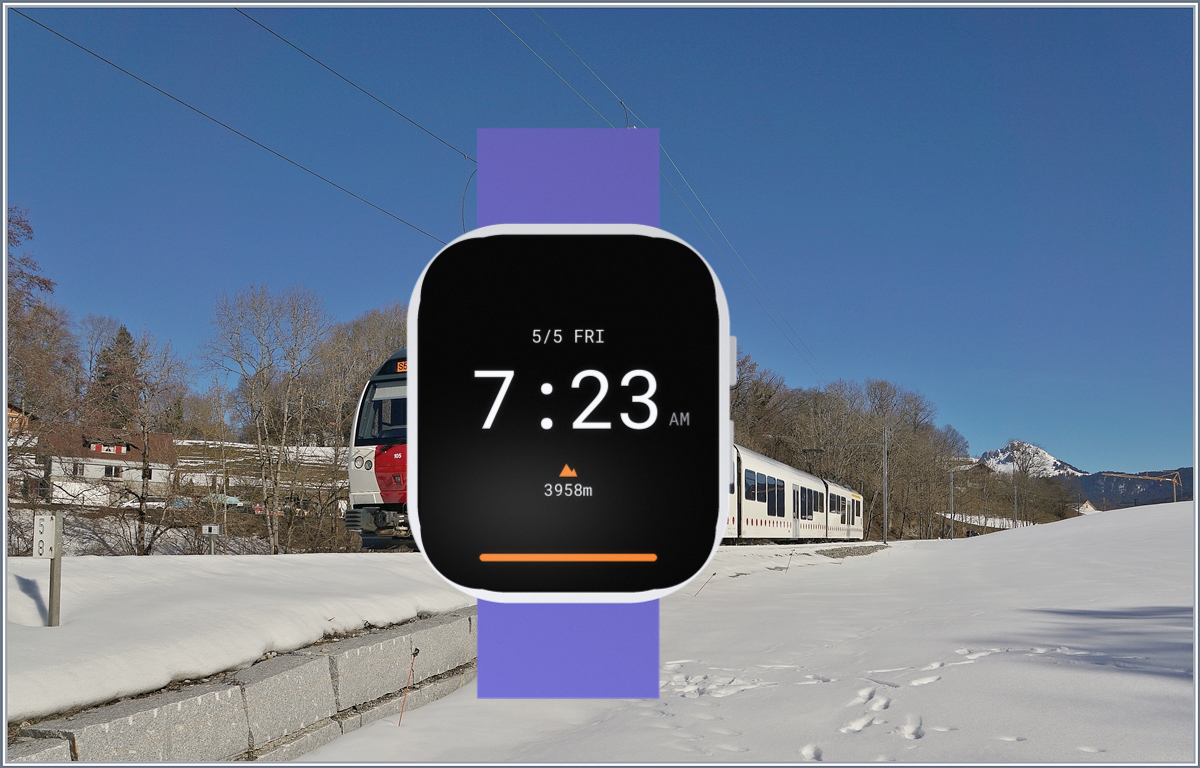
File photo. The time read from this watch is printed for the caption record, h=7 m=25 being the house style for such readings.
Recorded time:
h=7 m=23
